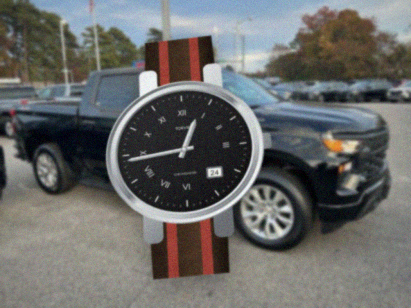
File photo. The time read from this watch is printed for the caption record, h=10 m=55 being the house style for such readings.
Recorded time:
h=12 m=44
